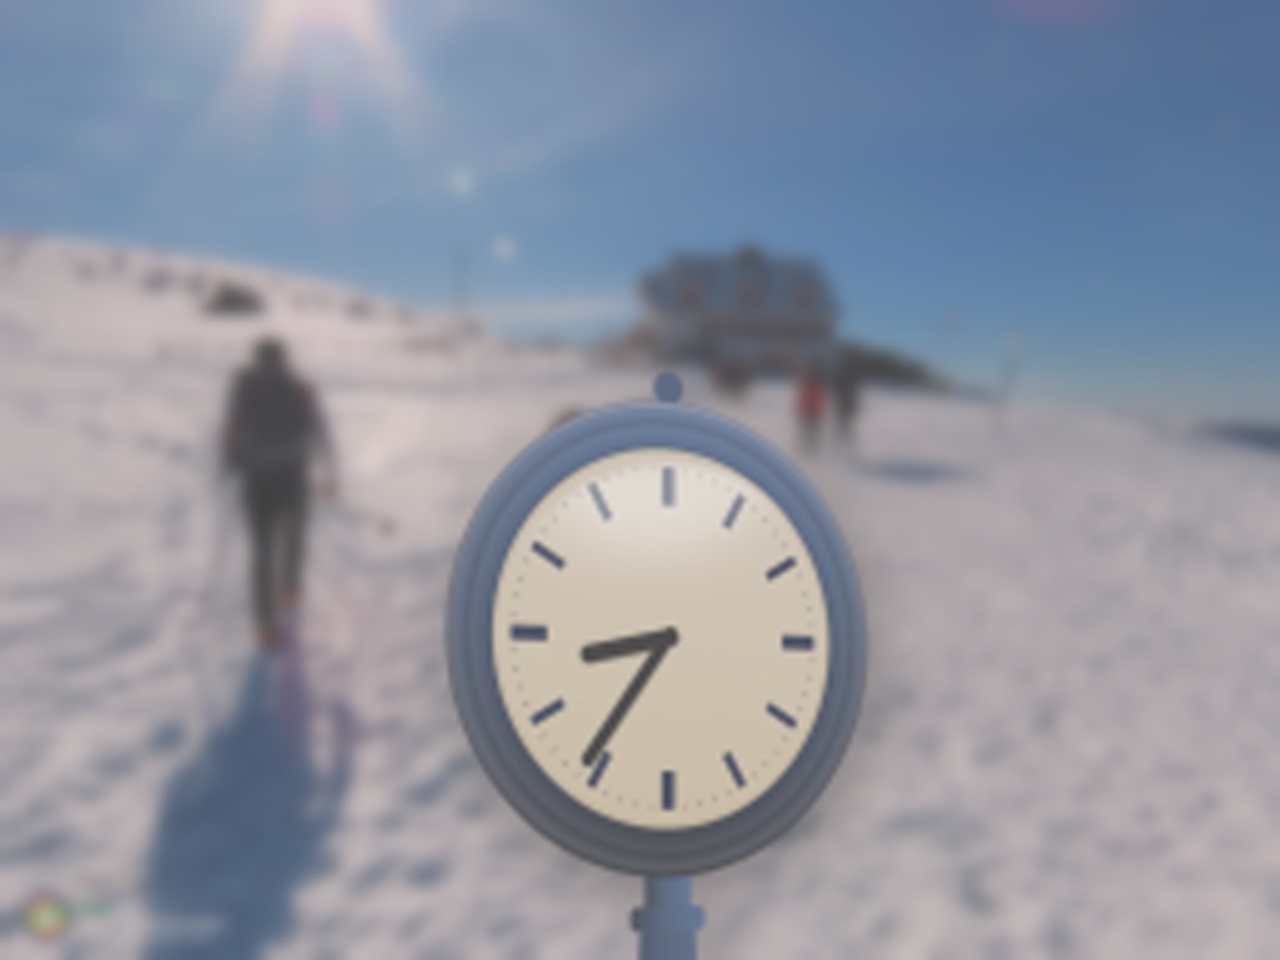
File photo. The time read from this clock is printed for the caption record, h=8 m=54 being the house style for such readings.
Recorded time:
h=8 m=36
